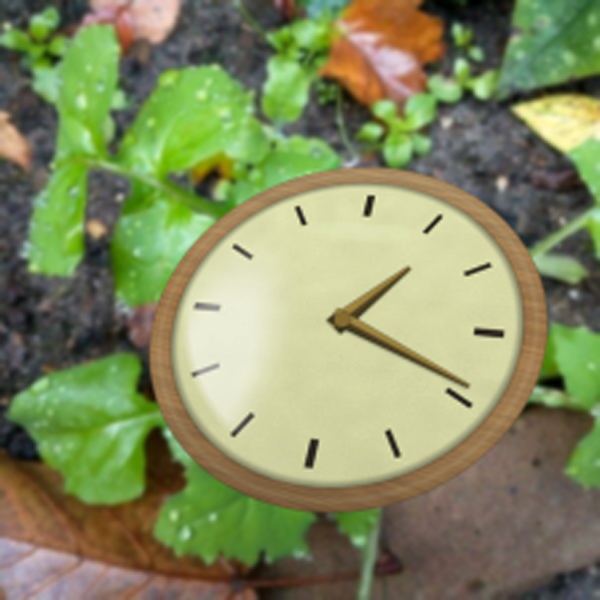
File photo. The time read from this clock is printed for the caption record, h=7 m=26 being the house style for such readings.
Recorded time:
h=1 m=19
